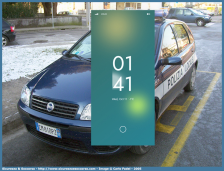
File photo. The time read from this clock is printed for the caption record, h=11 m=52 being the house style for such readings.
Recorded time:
h=1 m=41
